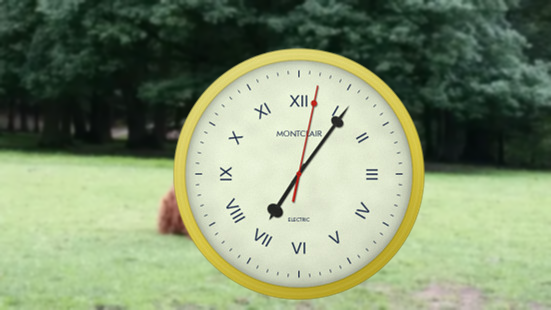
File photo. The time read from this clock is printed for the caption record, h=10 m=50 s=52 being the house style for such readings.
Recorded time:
h=7 m=6 s=2
